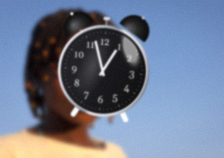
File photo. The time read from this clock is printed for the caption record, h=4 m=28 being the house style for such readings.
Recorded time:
h=12 m=57
